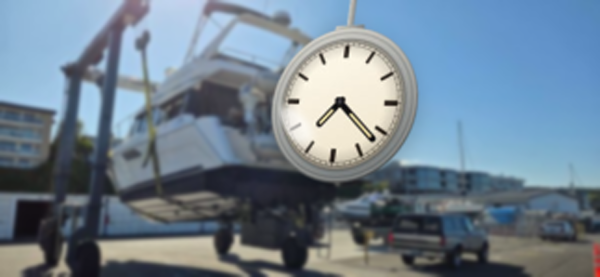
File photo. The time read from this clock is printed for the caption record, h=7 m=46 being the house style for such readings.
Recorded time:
h=7 m=22
